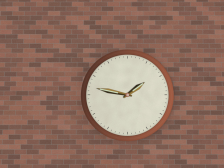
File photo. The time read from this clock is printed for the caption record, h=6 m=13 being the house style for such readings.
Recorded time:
h=1 m=47
